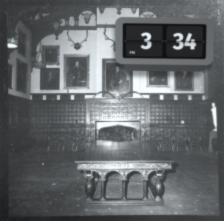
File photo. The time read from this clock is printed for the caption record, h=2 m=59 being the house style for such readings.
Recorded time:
h=3 m=34
